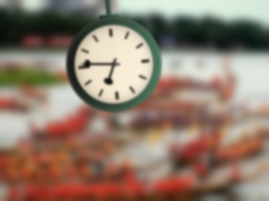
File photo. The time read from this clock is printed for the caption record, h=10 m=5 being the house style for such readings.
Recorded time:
h=6 m=46
